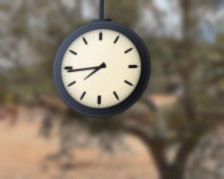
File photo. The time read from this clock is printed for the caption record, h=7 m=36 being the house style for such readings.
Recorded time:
h=7 m=44
